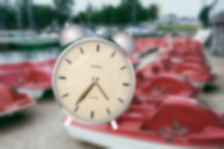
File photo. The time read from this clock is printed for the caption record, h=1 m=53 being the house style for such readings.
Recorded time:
h=4 m=36
